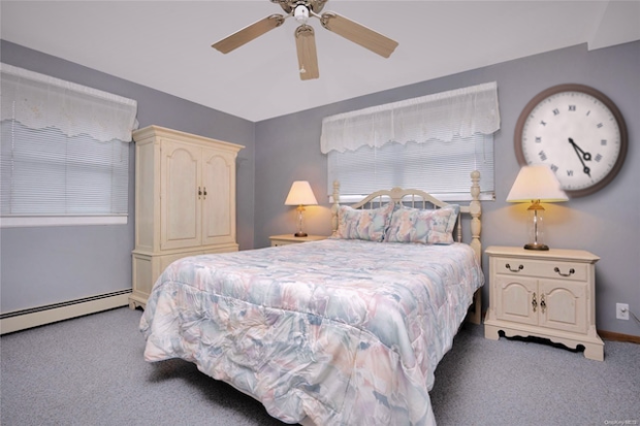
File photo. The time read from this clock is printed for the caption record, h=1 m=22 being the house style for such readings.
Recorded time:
h=4 m=25
